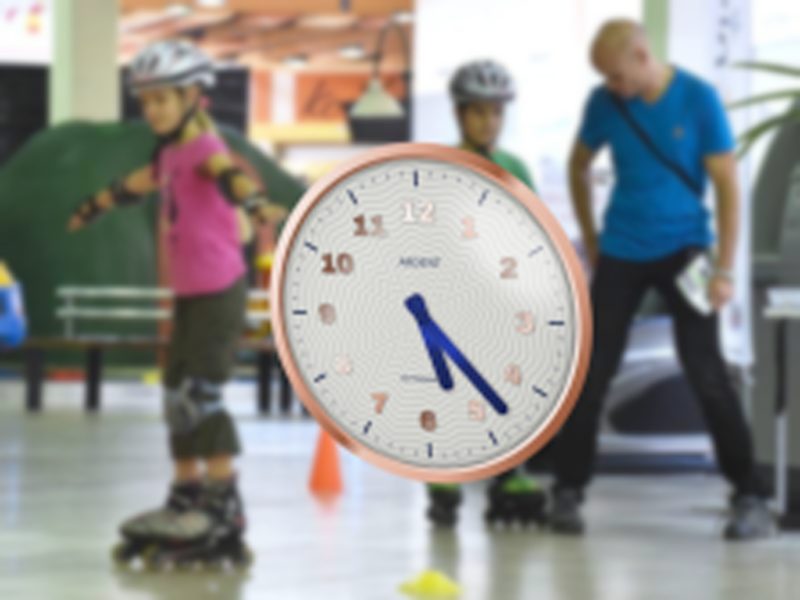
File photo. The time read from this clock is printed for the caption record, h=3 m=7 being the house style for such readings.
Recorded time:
h=5 m=23
